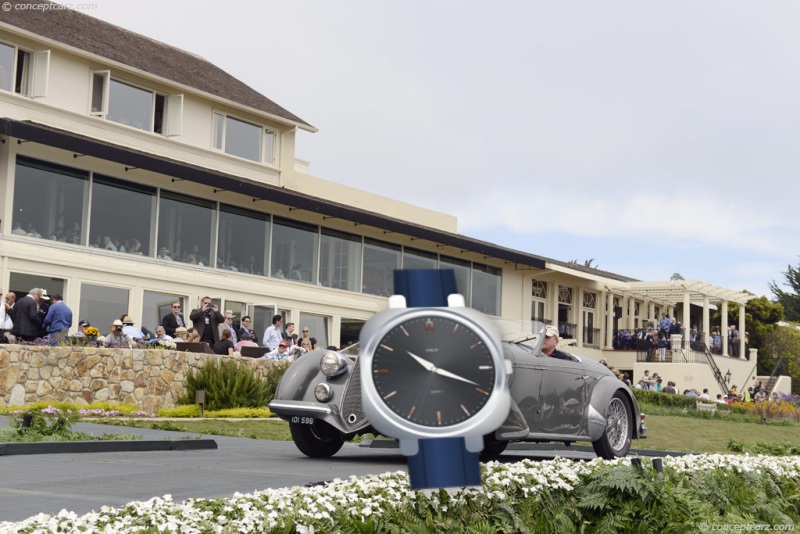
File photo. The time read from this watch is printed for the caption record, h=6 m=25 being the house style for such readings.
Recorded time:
h=10 m=19
